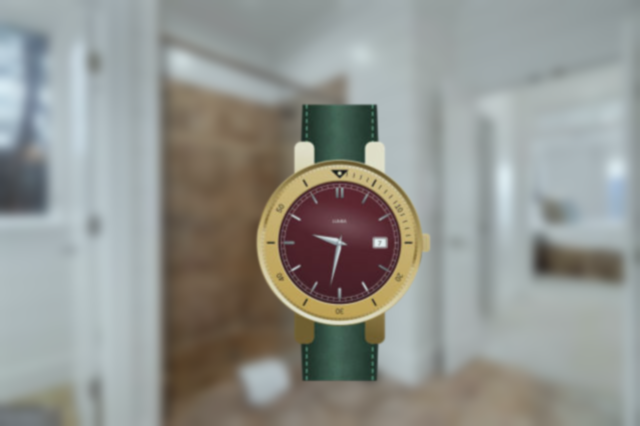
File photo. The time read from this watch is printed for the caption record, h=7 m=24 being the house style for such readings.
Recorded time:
h=9 m=32
